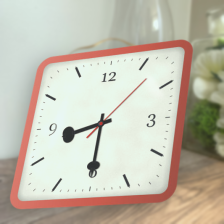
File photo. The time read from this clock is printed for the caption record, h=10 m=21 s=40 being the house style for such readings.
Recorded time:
h=8 m=30 s=7
